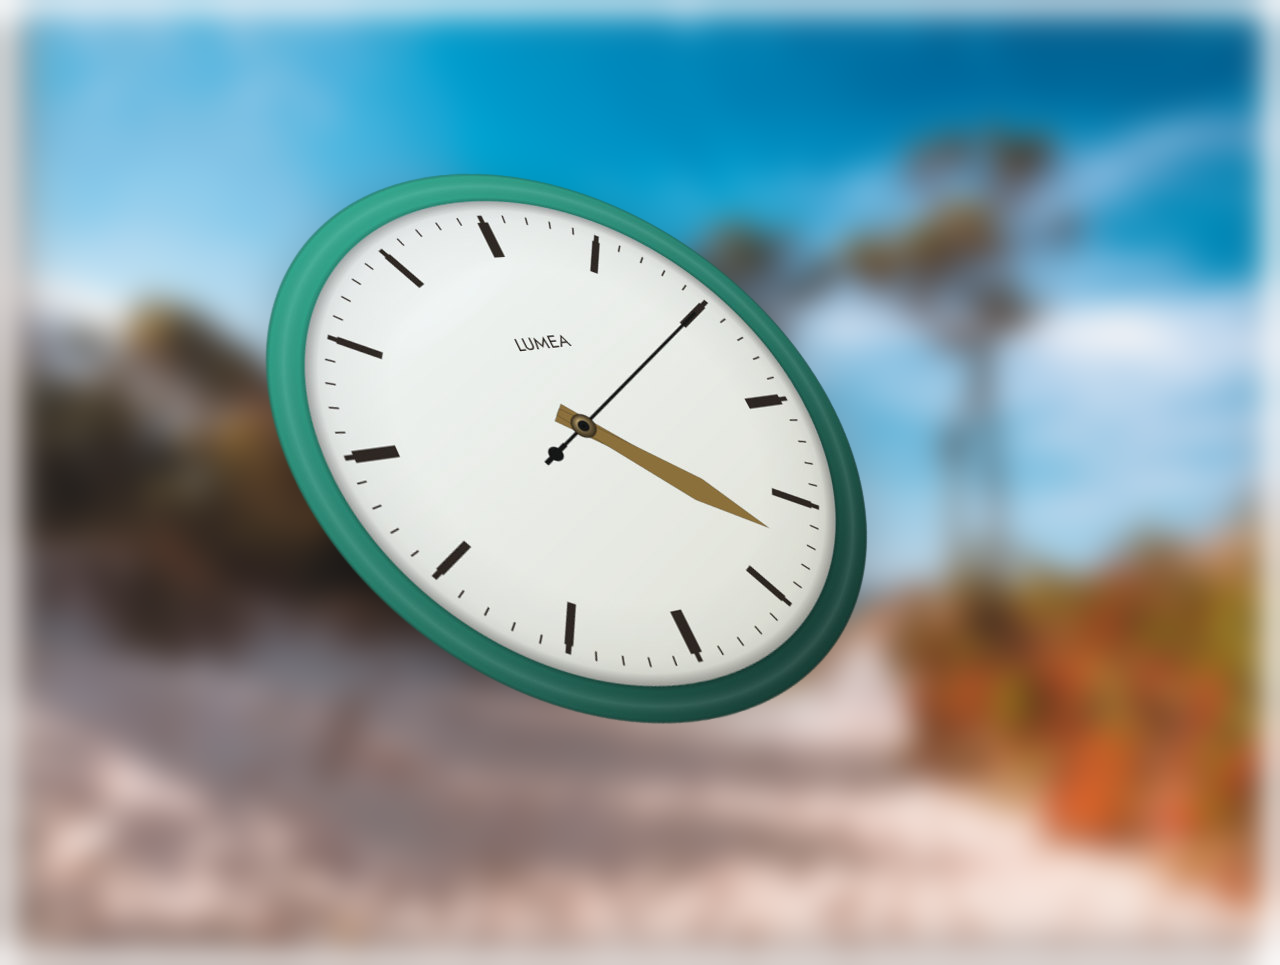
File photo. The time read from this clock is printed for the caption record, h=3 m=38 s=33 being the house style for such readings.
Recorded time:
h=4 m=22 s=10
